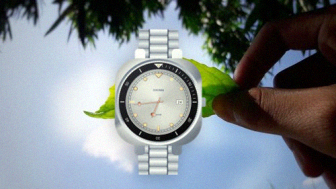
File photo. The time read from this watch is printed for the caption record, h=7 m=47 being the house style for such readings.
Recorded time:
h=6 m=44
